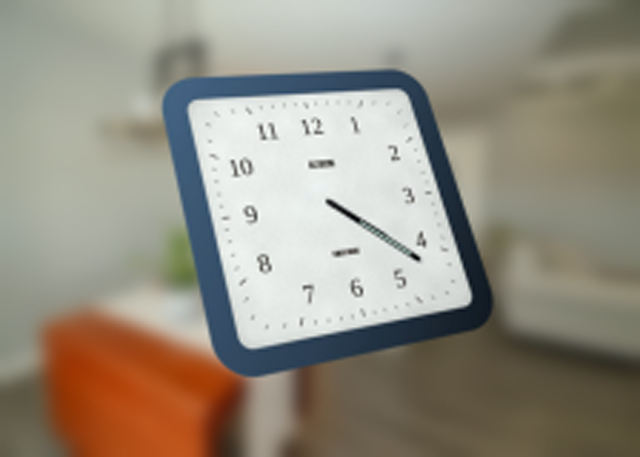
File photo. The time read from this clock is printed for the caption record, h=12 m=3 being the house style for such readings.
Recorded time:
h=4 m=22
